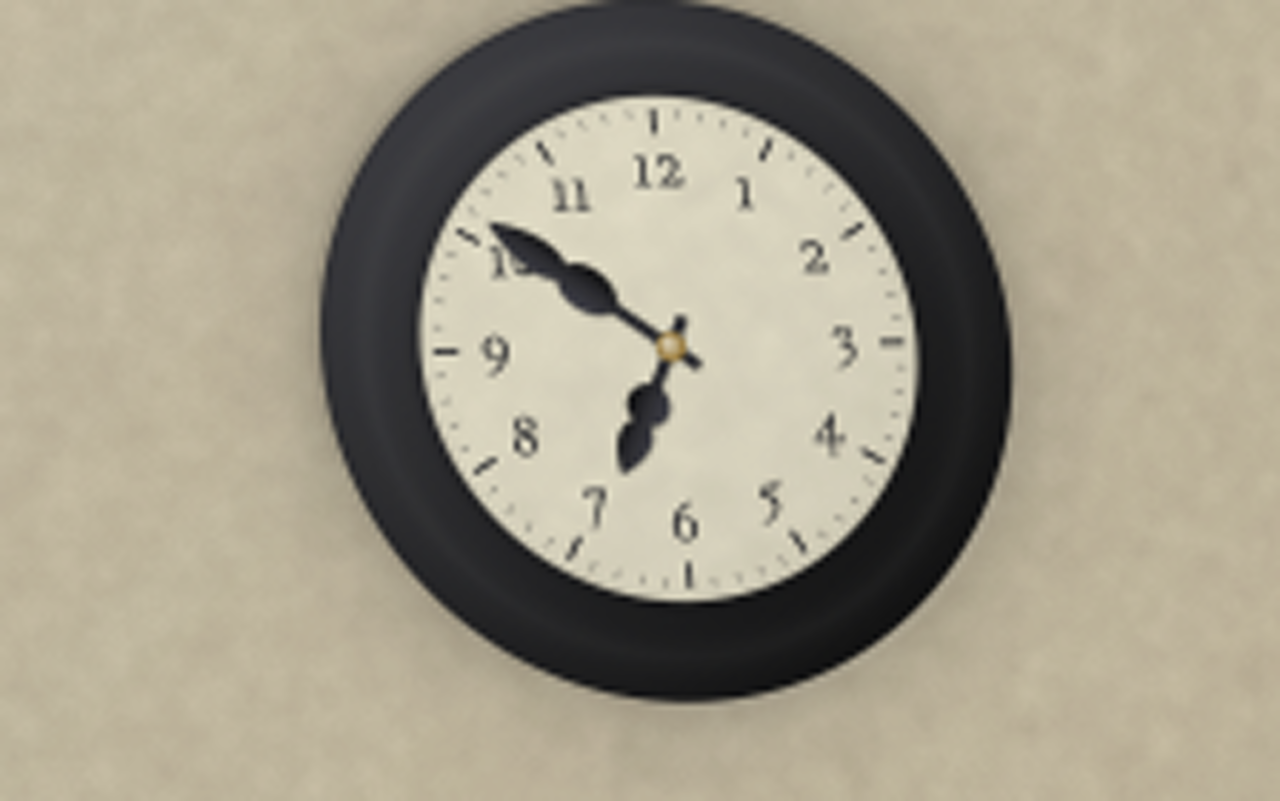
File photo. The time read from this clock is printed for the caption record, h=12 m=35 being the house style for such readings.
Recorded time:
h=6 m=51
